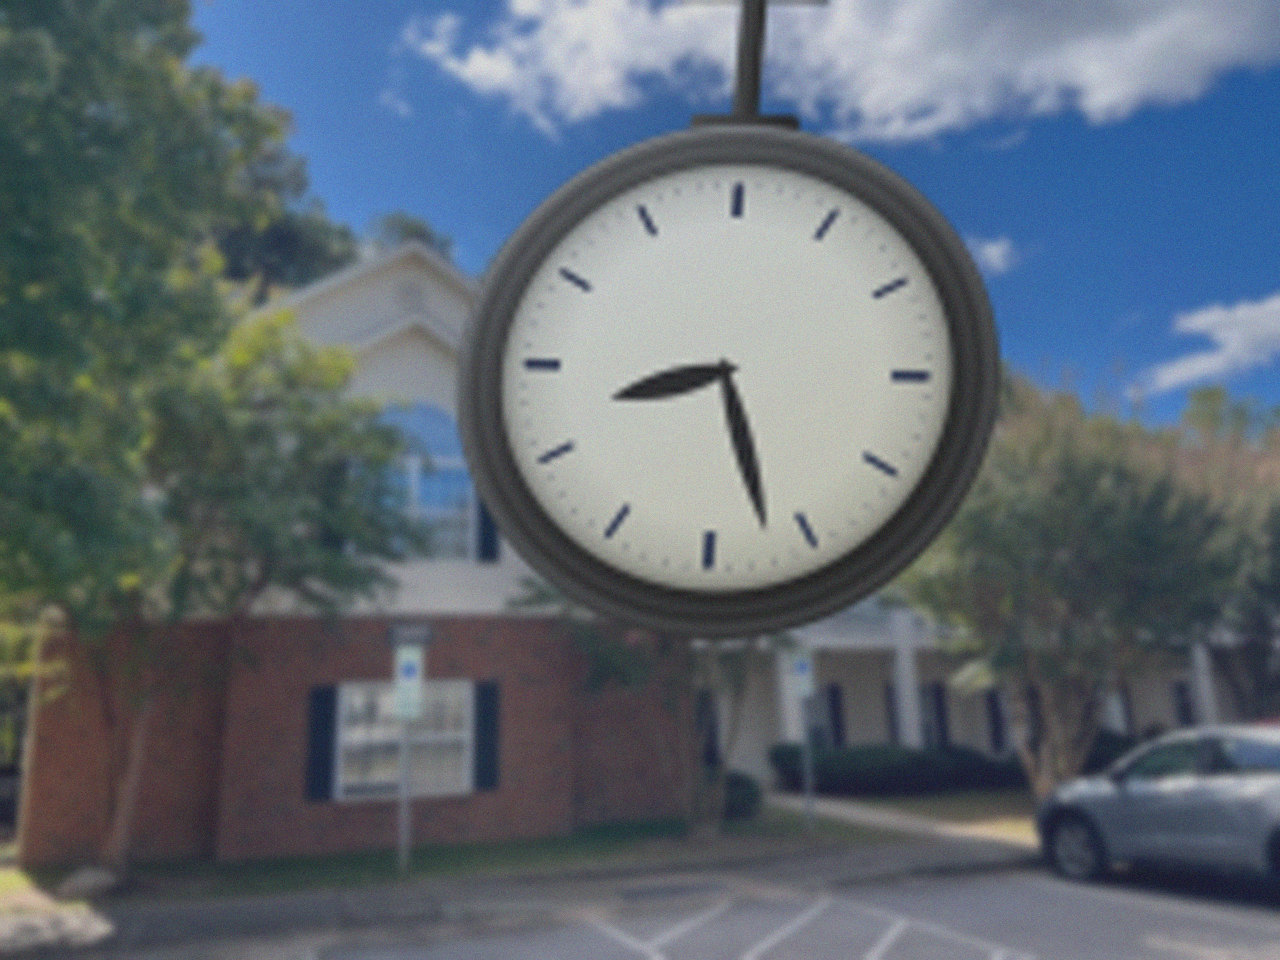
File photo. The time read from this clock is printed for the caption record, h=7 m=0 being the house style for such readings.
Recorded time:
h=8 m=27
